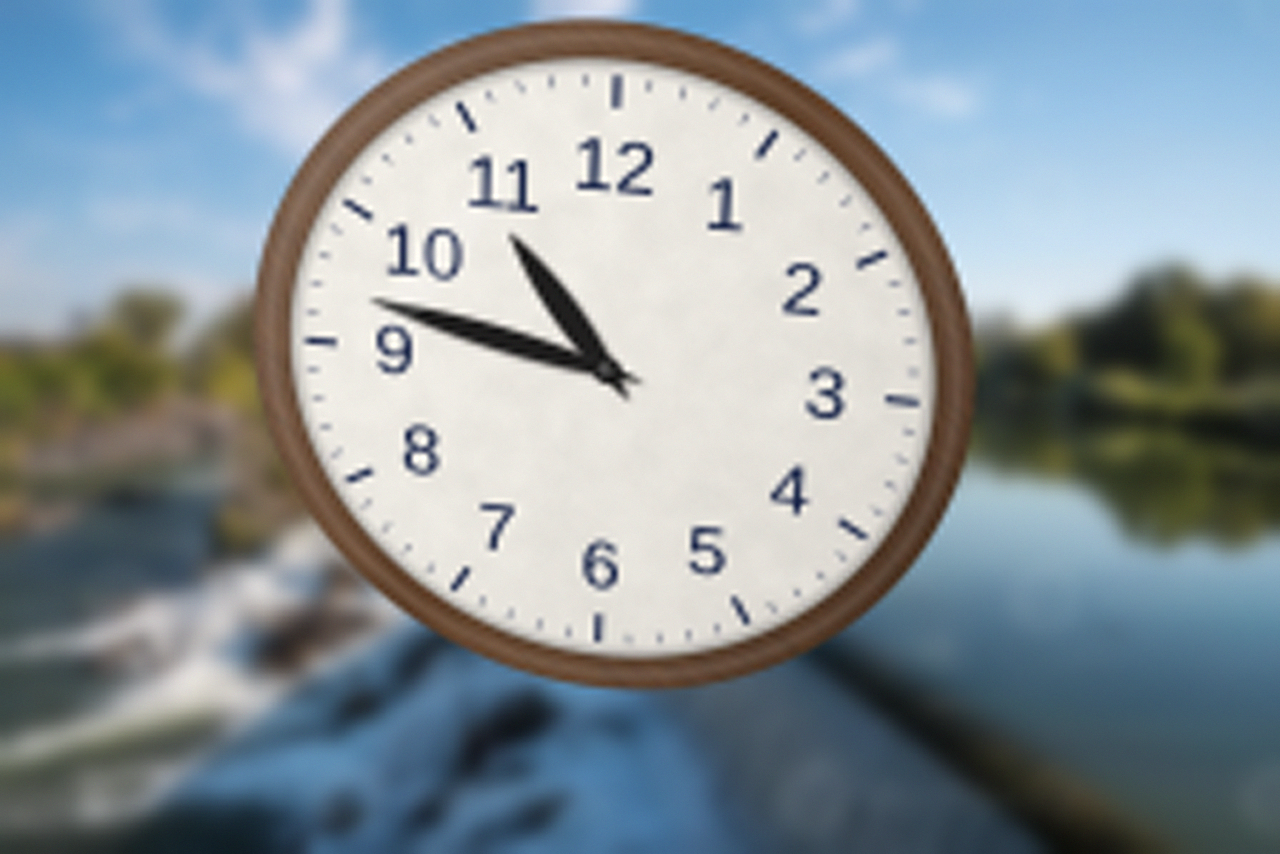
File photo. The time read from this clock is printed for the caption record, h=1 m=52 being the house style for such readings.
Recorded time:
h=10 m=47
